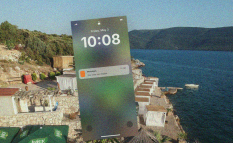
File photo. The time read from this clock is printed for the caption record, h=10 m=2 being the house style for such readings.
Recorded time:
h=10 m=8
